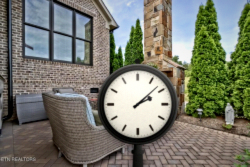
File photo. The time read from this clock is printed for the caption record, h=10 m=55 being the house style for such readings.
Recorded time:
h=2 m=8
